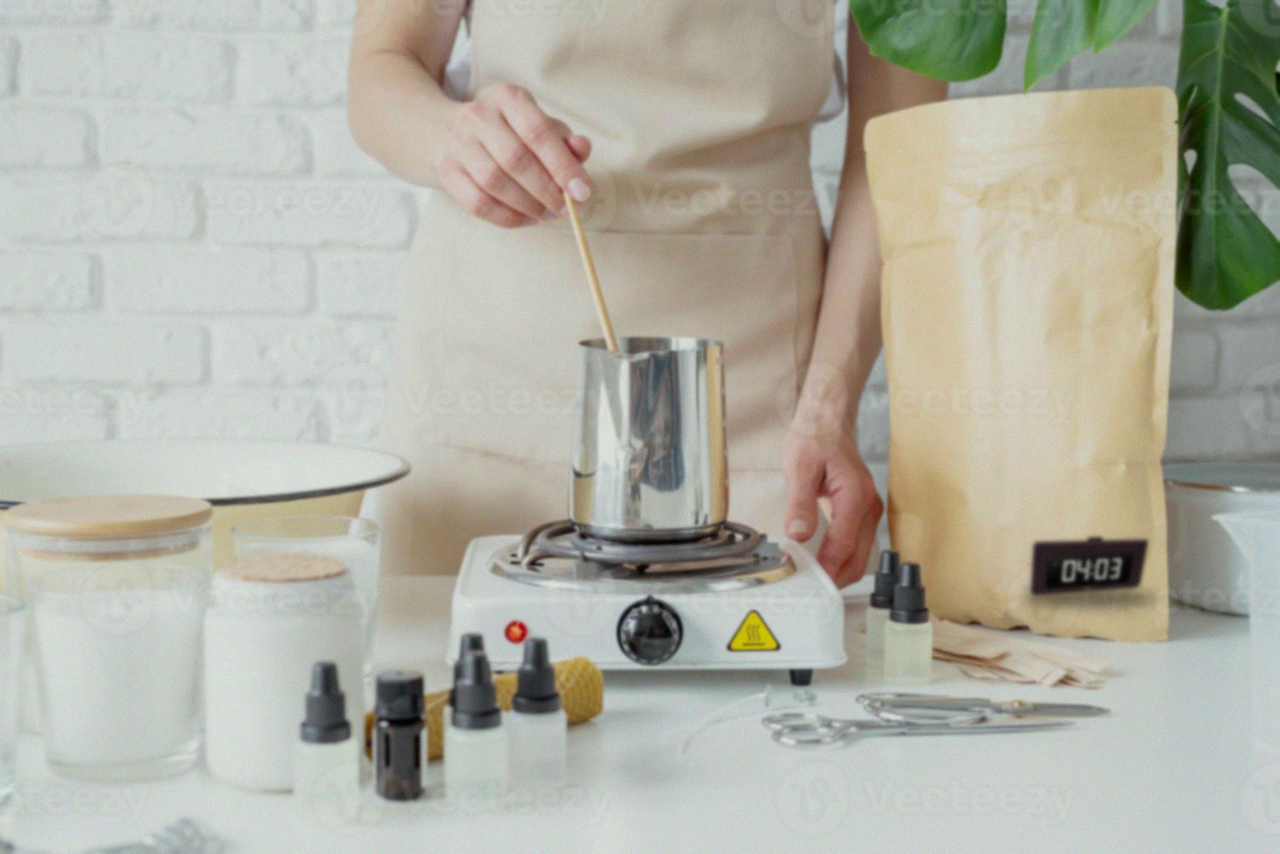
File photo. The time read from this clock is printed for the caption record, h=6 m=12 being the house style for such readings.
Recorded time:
h=4 m=3
